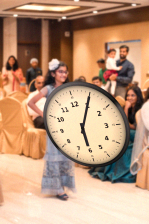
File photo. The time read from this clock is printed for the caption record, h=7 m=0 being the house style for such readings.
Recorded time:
h=6 m=5
